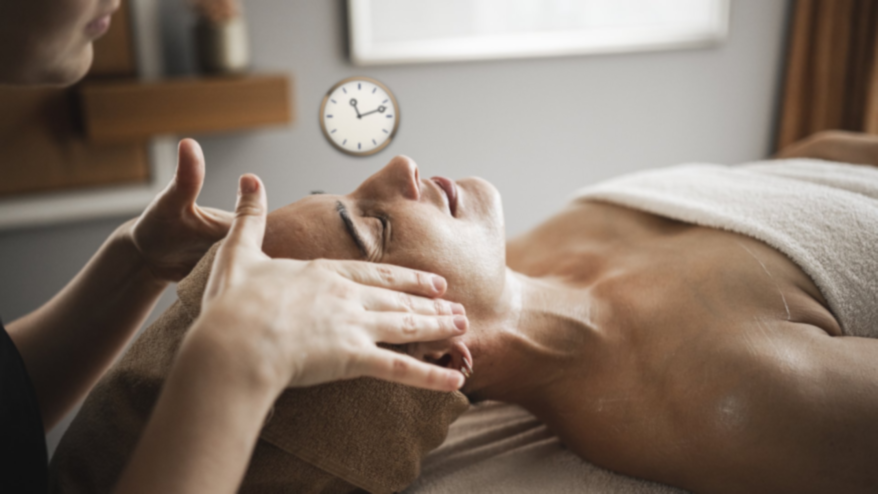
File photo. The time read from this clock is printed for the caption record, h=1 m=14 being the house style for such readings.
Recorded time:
h=11 m=12
